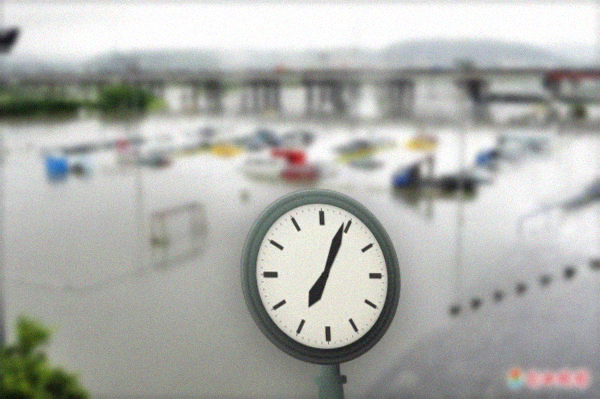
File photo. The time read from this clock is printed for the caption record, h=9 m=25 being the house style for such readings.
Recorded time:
h=7 m=4
